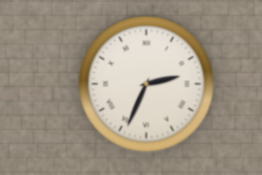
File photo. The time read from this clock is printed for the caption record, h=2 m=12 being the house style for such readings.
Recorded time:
h=2 m=34
